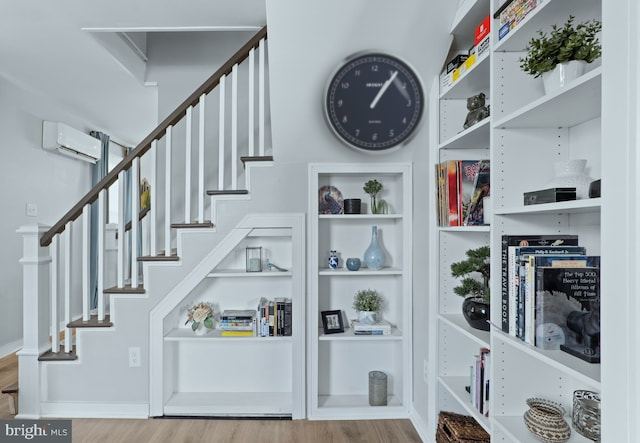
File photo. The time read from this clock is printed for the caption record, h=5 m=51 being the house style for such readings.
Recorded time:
h=1 m=6
